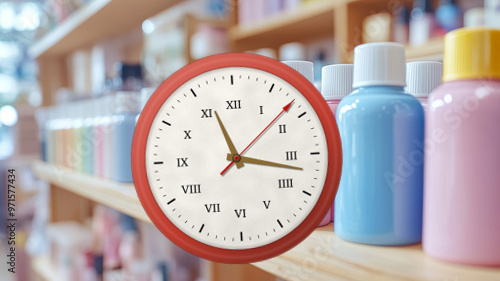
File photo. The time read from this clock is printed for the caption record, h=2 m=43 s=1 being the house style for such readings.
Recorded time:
h=11 m=17 s=8
